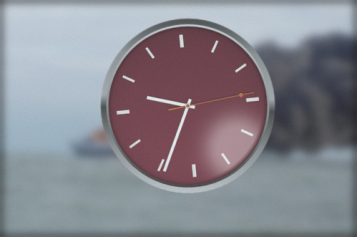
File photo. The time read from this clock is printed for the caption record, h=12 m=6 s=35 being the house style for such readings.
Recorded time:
h=9 m=34 s=14
